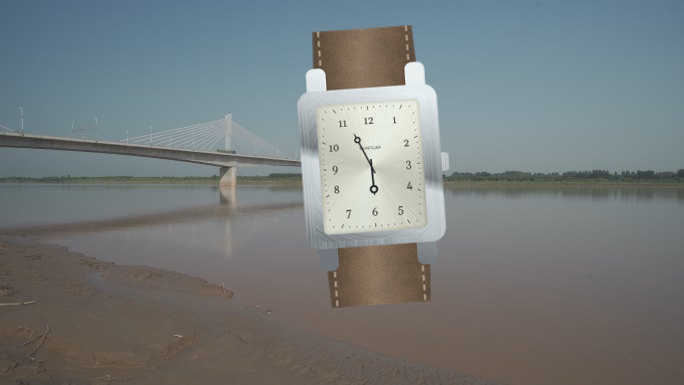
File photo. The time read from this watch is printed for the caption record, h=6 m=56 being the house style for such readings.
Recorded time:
h=5 m=56
